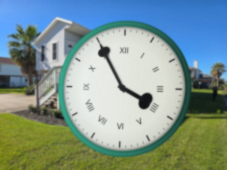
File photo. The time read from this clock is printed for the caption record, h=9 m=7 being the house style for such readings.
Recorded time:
h=3 m=55
